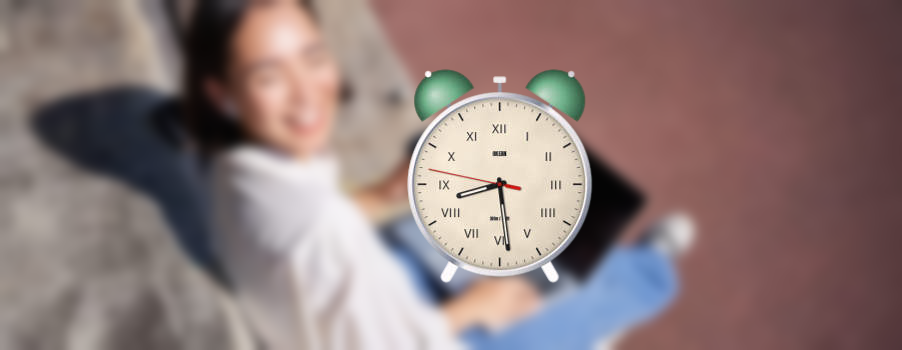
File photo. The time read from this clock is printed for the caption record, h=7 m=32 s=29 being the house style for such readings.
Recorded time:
h=8 m=28 s=47
